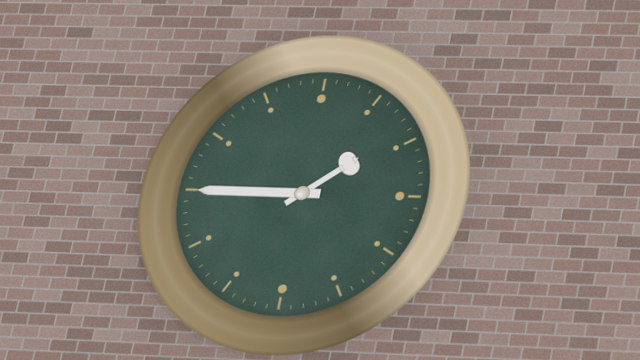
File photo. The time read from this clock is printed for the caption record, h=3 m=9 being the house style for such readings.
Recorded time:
h=1 m=45
